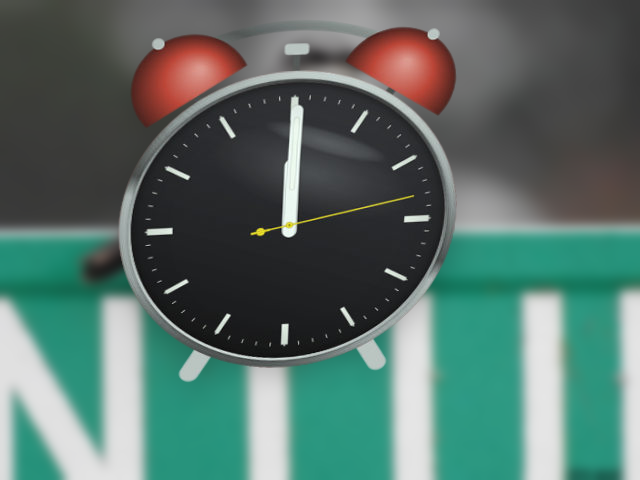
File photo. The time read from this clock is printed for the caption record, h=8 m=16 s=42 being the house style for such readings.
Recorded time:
h=12 m=0 s=13
